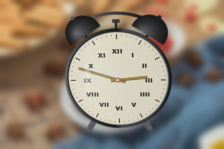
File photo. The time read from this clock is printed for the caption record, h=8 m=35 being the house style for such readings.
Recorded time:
h=2 m=48
